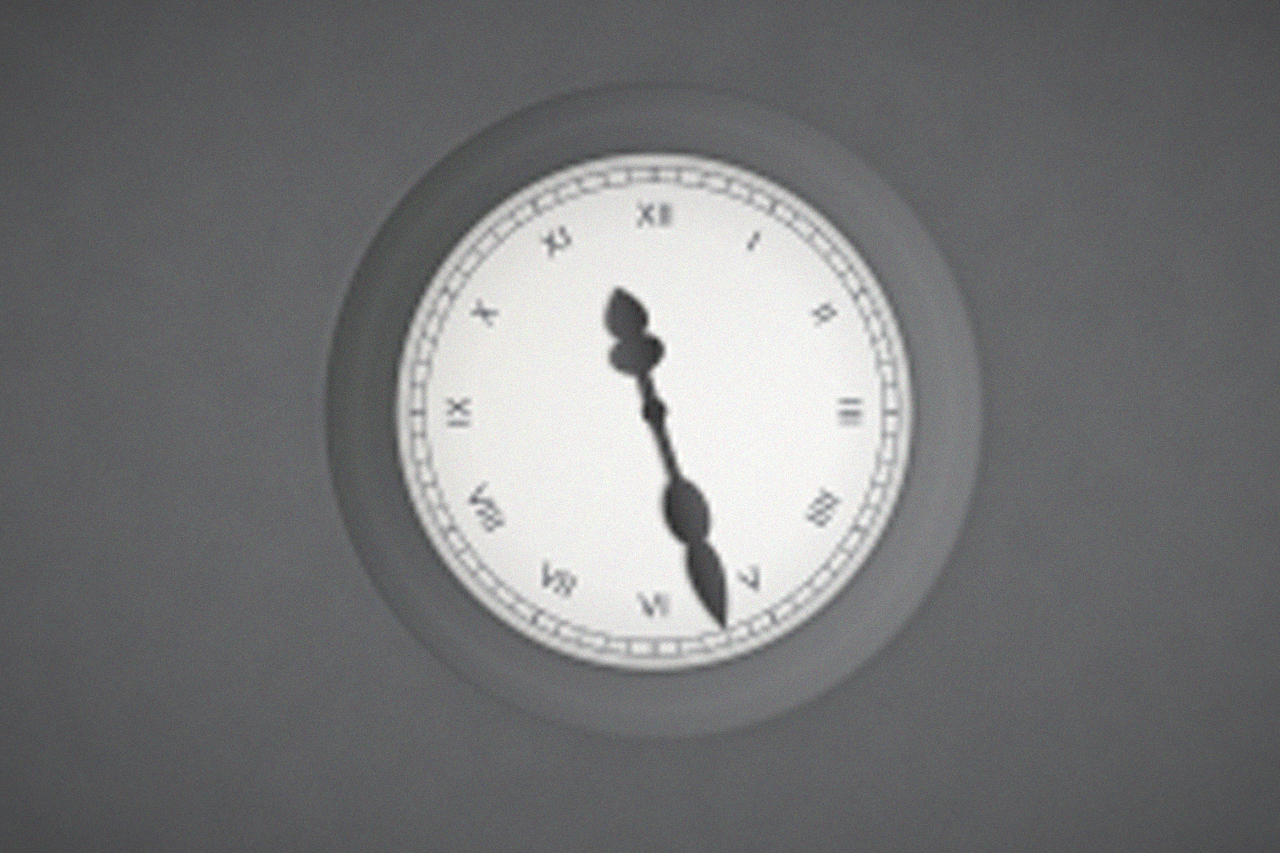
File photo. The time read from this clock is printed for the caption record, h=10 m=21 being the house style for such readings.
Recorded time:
h=11 m=27
